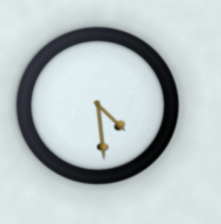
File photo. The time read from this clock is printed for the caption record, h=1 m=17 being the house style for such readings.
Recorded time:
h=4 m=29
